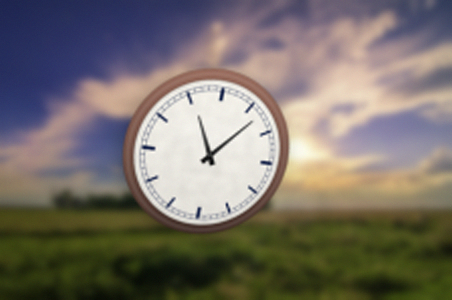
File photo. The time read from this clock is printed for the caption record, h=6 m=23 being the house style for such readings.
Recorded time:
h=11 m=7
